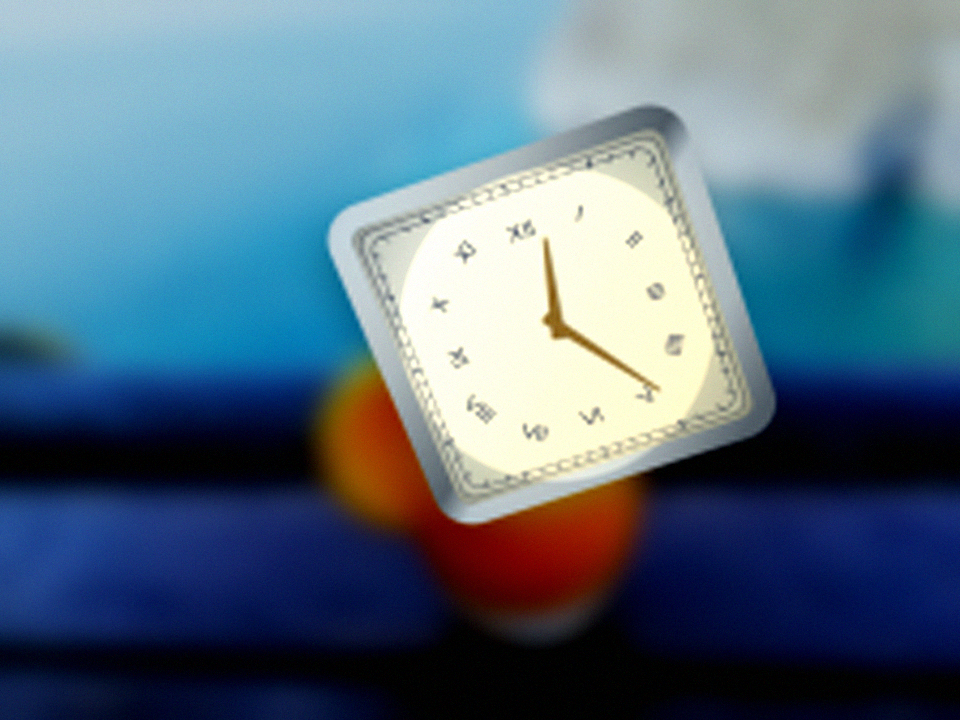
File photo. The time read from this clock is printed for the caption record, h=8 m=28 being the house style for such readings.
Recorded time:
h=12 m=24
